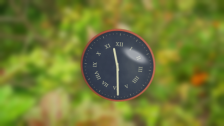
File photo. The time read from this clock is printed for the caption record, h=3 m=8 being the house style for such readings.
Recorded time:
h=11 m=29
